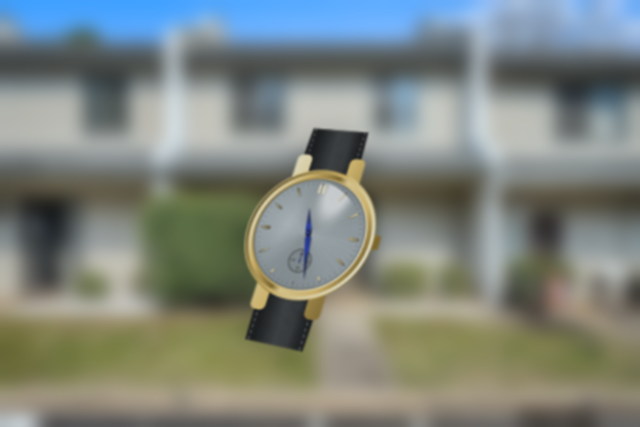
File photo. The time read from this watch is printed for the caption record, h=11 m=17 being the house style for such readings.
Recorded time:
h=11 m=28
